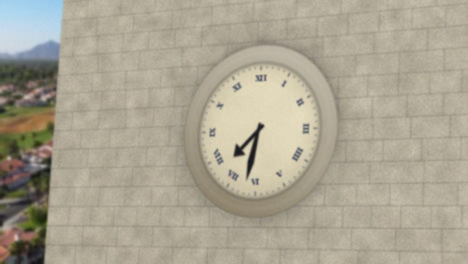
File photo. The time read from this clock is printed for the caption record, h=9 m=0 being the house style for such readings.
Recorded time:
h=7 m=32
